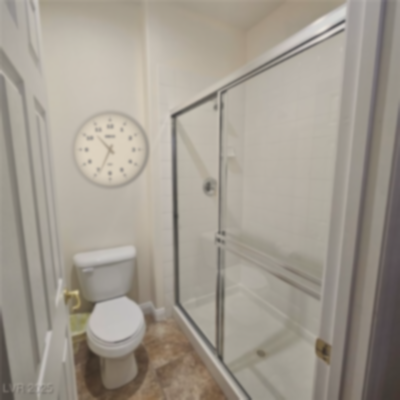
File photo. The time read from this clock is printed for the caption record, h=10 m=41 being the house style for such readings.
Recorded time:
h=10 m=34
